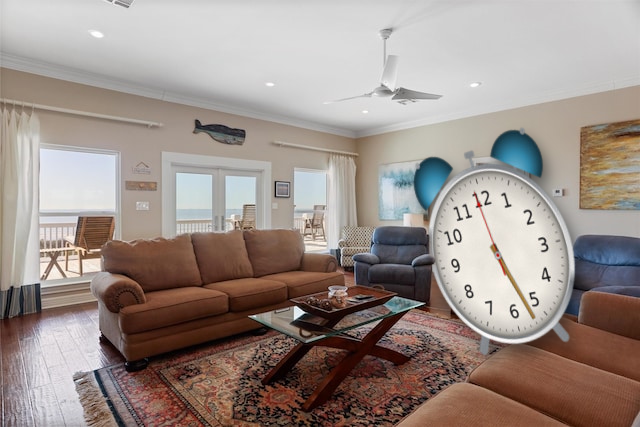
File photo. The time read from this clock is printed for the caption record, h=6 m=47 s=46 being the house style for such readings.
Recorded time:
h=5 m=26 s=59
